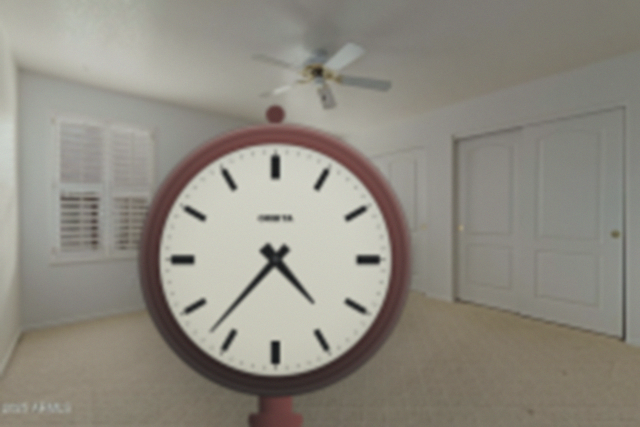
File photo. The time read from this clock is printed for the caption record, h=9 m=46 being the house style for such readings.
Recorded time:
h=4 m=37
